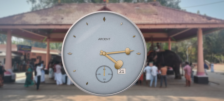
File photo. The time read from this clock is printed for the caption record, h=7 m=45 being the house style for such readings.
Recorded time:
h=4 m=14
